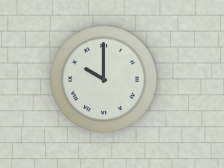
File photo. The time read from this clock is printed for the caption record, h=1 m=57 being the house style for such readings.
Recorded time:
h=10 m=0
